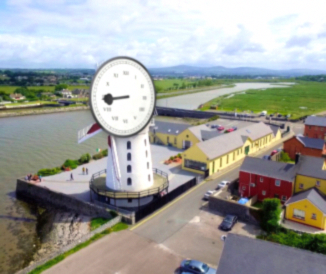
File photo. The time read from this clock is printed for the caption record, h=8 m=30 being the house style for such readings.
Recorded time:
h=8 m=44
